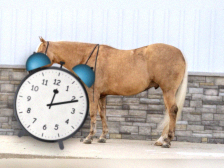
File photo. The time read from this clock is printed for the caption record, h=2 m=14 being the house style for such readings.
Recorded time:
h=12 m=11
